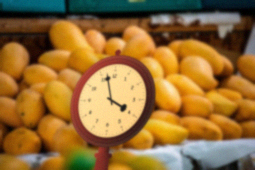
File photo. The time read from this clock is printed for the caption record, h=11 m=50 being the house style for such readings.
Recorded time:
h=3 m=57
